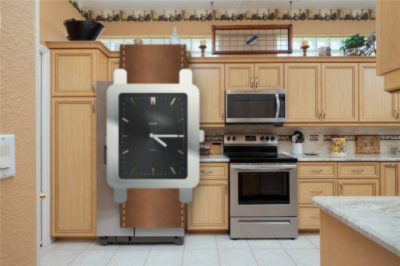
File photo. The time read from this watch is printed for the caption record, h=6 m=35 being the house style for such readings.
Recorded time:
h=4 m=15
